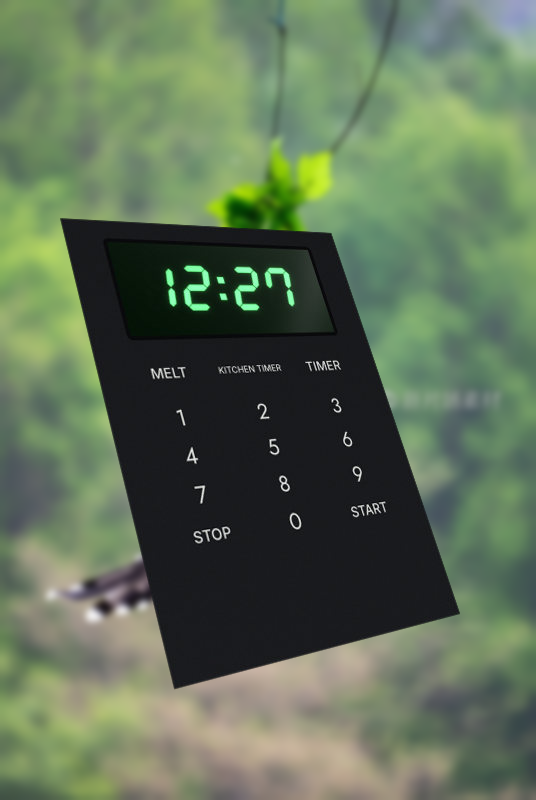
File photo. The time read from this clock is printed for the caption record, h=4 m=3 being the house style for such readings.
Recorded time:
h=12 m=27
